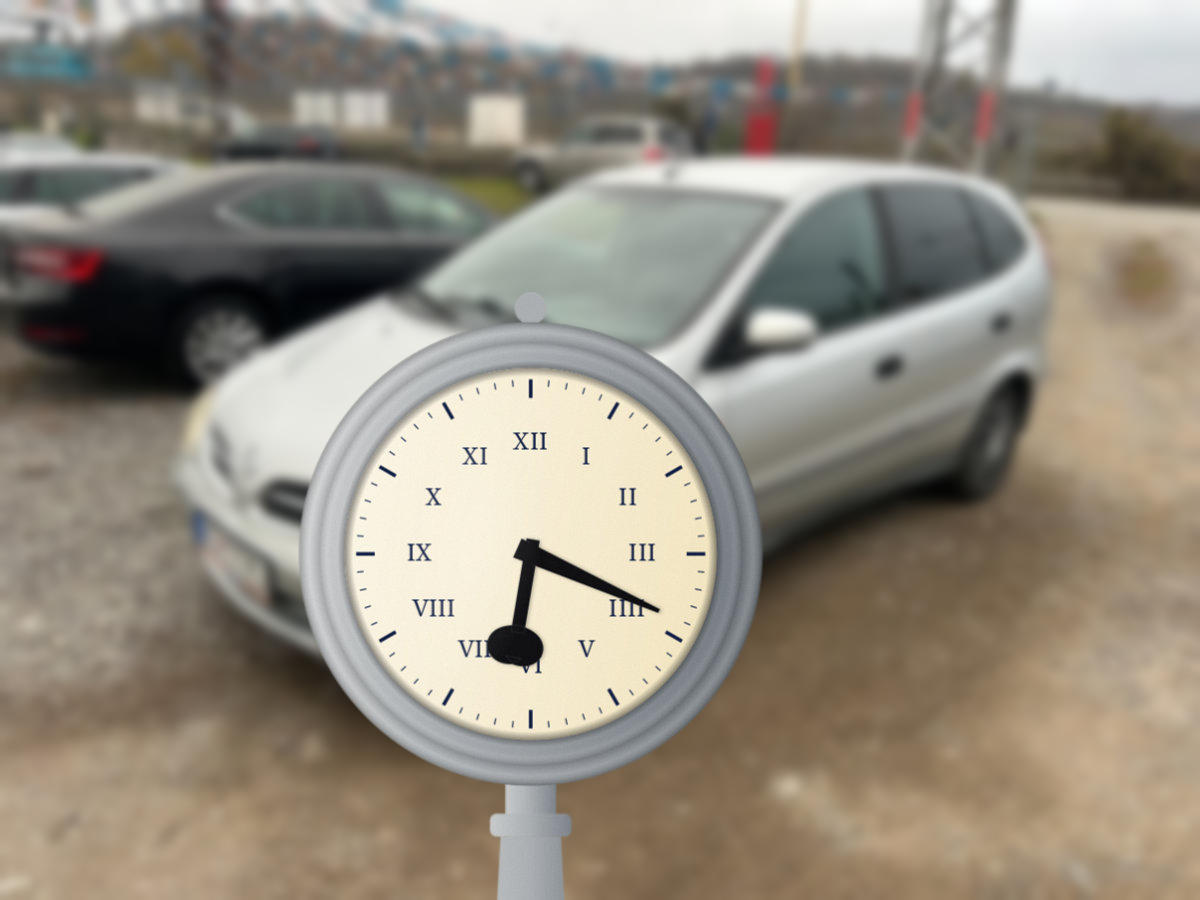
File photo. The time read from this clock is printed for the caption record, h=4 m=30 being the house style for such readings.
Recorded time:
h=6 m=19
